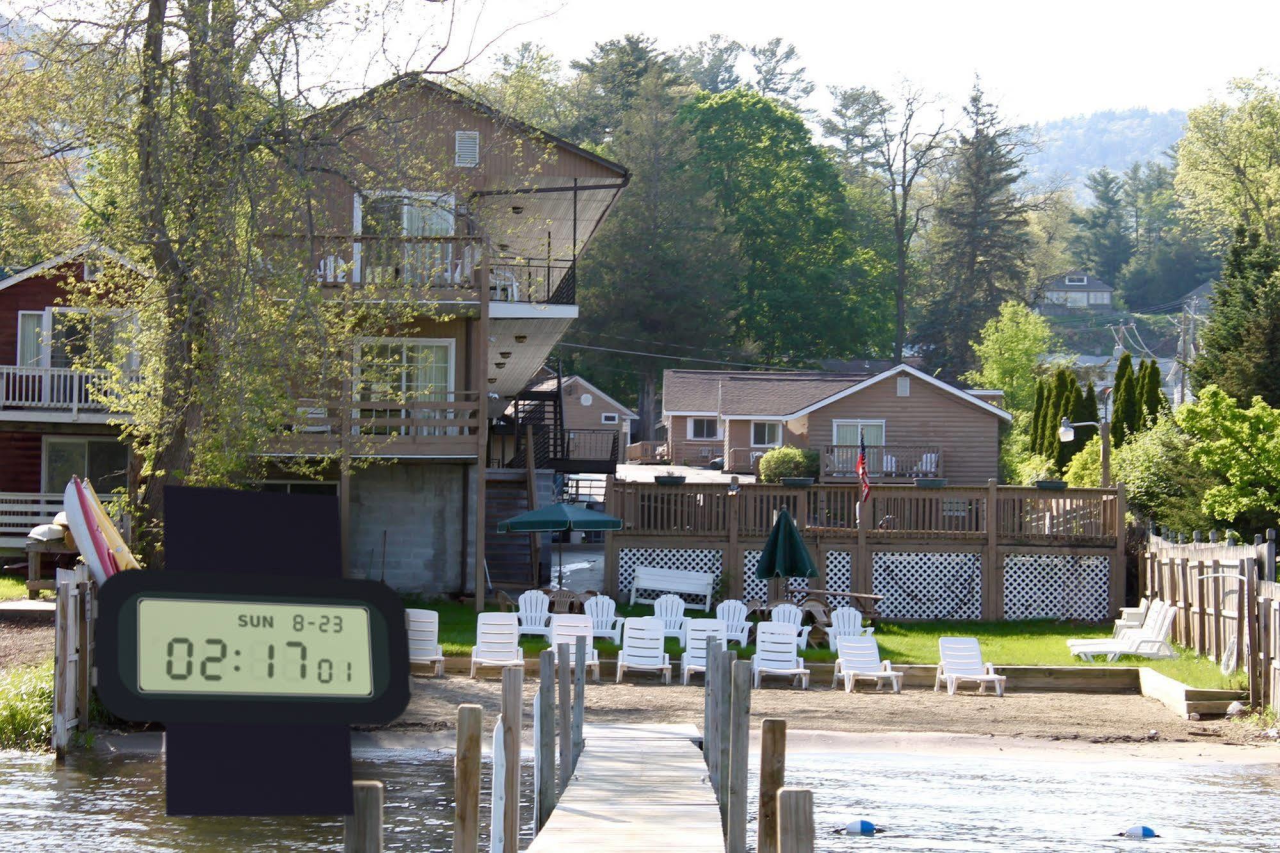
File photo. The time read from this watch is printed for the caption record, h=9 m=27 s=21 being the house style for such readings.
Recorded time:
h=2 m=17 s=1
